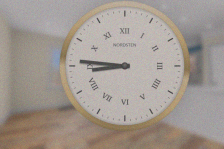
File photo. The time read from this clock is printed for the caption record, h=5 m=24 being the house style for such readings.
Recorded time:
h=8 m=46
